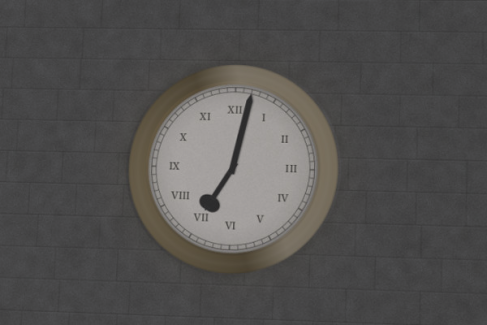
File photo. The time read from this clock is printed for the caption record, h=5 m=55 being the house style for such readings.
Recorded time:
h=7 m=2
